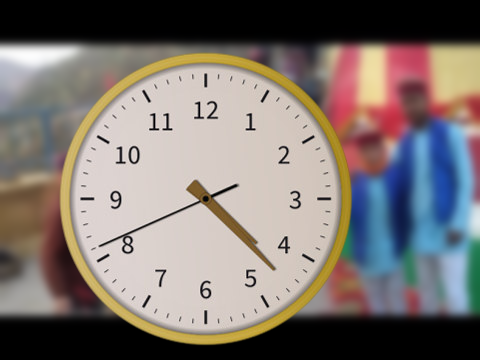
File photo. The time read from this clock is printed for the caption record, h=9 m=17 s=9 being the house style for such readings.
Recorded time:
h=4 m=22 s=41
